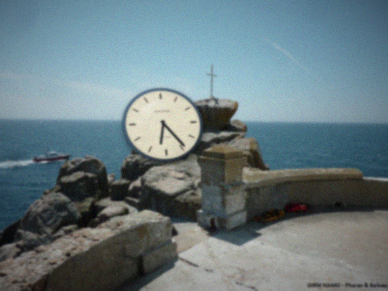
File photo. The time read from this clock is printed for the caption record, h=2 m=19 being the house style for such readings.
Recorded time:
h=6 m=24
